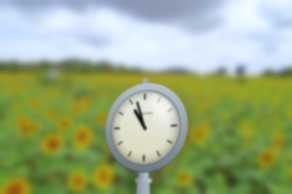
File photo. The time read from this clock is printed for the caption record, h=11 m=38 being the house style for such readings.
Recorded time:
h=10 m=57
